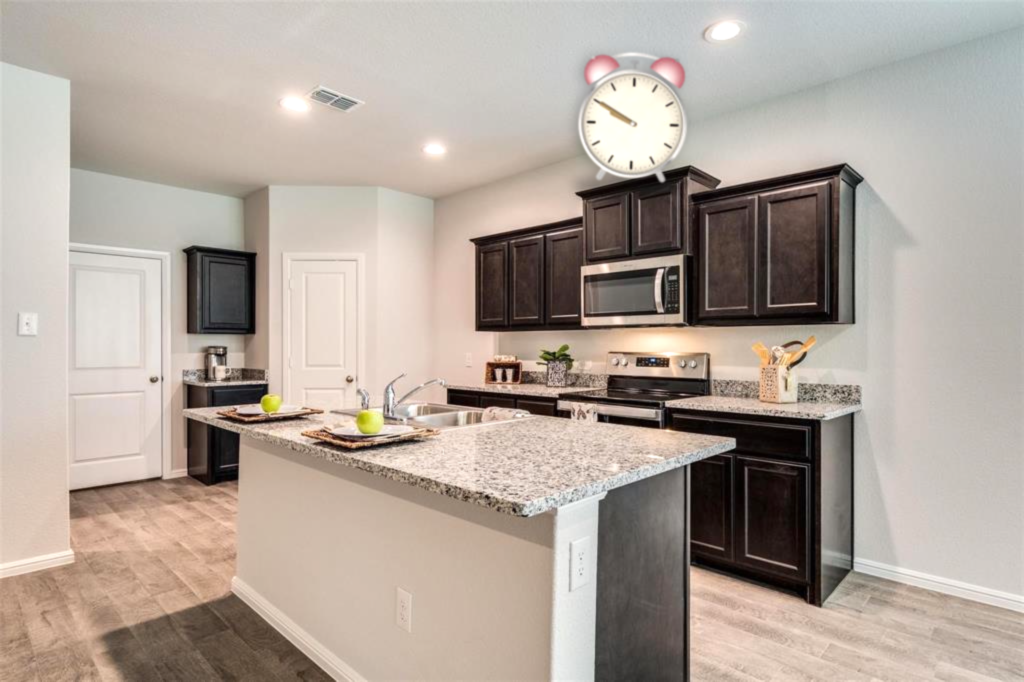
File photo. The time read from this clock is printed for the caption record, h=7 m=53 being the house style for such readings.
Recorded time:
h=9 m=50
